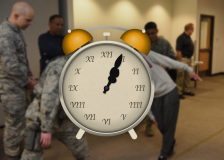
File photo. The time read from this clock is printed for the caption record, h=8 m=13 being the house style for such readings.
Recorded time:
h=1 m=4
